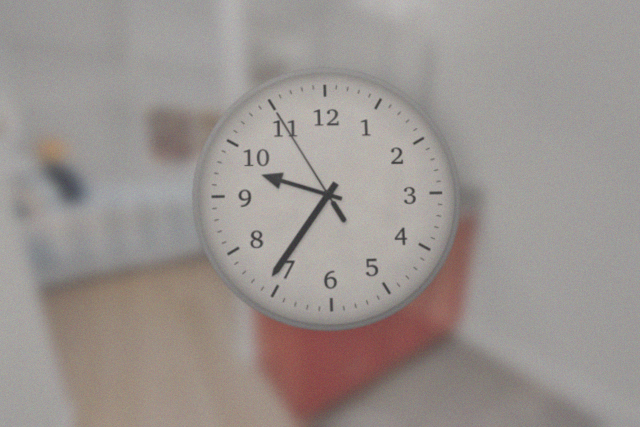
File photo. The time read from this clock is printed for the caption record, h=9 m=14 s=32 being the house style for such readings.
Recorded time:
h=9 m=35 s=55
